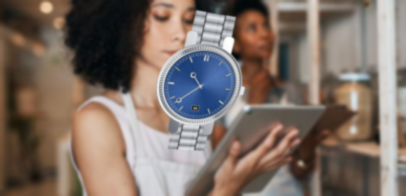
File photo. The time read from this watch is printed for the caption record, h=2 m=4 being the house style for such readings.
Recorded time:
h=10 m=38
